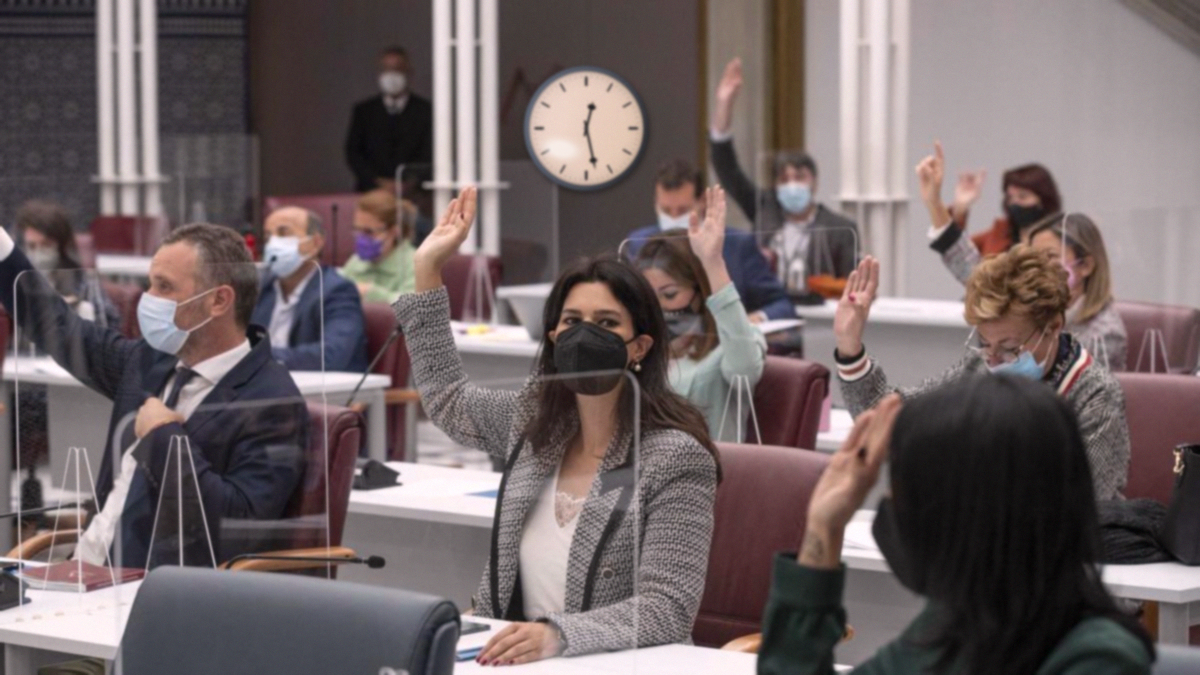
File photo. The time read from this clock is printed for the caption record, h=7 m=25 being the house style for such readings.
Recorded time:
h=12 m=28
